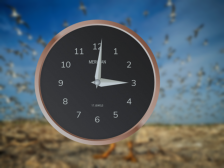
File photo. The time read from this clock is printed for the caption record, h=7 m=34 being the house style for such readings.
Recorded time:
h=3 m=1
